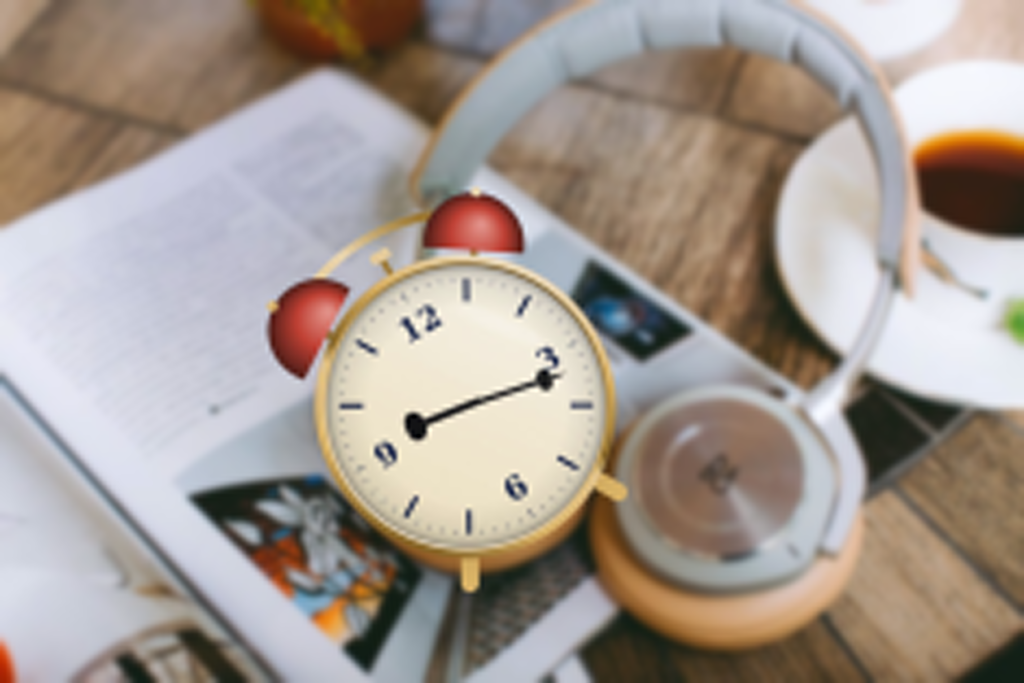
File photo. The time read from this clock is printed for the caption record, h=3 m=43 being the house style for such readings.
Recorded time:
h=9 m=17
